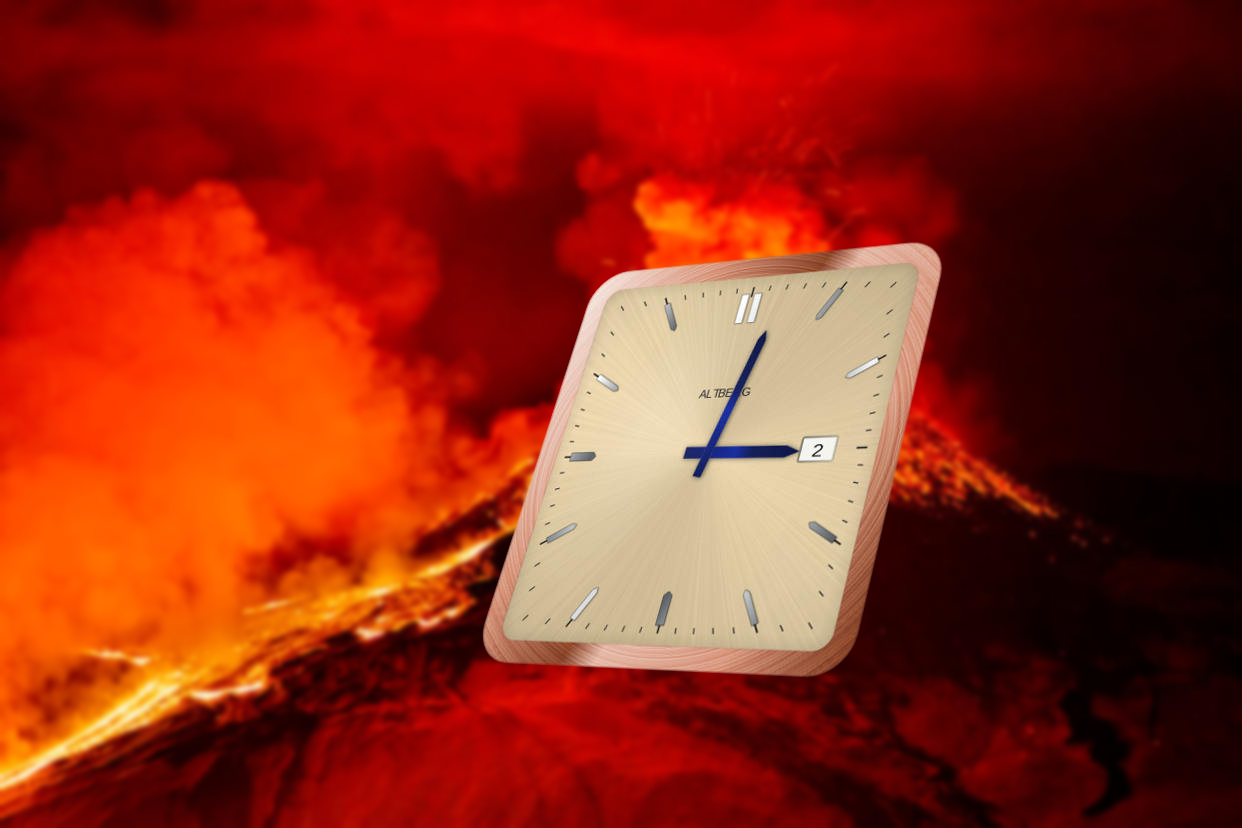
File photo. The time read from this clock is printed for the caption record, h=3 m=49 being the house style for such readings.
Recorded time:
h=3 m=2
